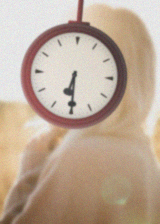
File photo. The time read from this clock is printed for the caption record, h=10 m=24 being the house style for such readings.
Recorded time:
h=6 m=30
